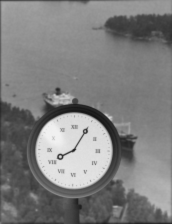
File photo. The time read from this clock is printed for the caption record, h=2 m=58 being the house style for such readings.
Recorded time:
h=8 m=5
